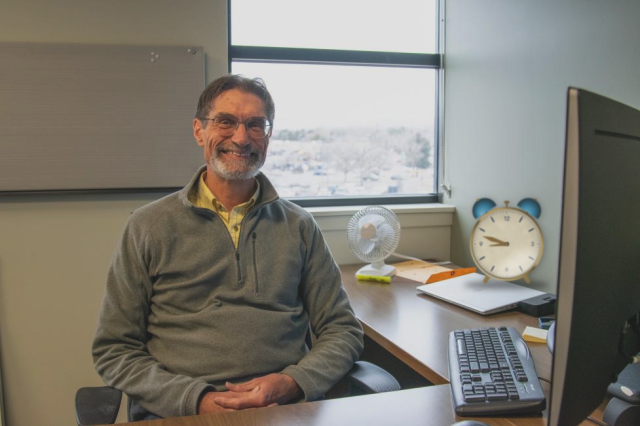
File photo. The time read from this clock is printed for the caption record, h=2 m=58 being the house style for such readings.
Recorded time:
h=8 m=48
